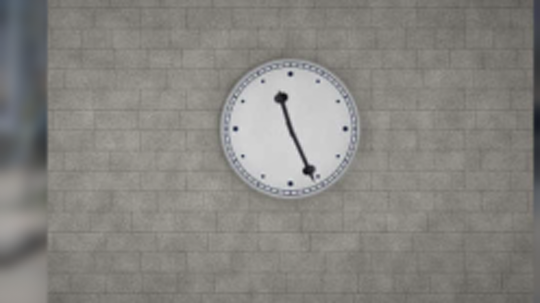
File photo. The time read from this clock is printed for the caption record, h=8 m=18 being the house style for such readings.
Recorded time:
h=11 m=26
